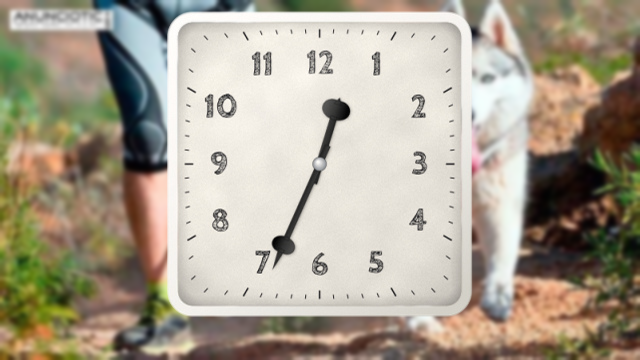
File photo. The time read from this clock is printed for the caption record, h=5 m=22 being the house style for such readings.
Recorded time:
h=12 m=34
